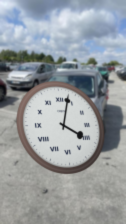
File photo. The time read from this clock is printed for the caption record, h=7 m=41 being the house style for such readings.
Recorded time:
h=4 m=3
